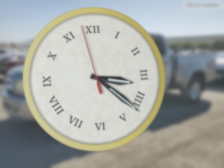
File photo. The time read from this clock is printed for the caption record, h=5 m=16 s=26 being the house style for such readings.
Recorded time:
h=3 m=21 s=58
